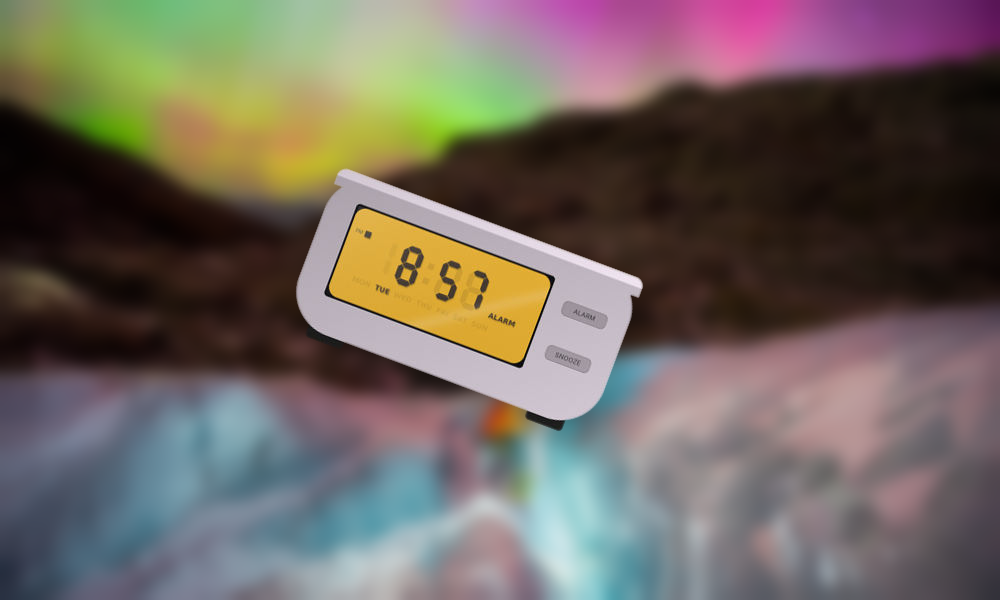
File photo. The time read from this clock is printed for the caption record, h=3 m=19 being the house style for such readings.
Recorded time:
h=8 m=57
